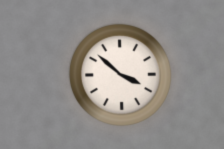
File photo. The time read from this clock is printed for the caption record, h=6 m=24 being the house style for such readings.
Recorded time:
h=3 m=52
